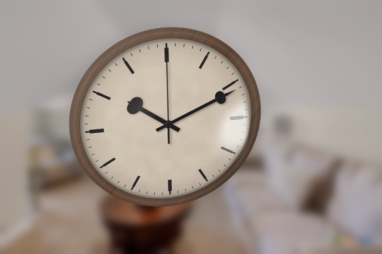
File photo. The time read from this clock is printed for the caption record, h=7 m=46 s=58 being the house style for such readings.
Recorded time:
h=10 m=11 s=0
